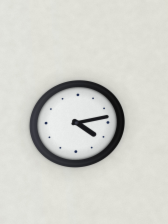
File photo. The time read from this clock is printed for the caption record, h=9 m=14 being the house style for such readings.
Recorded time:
h=4 m=13
